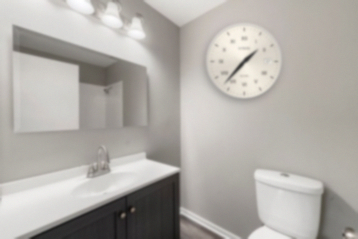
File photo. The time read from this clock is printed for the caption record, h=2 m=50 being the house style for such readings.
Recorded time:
h=1 m=37
